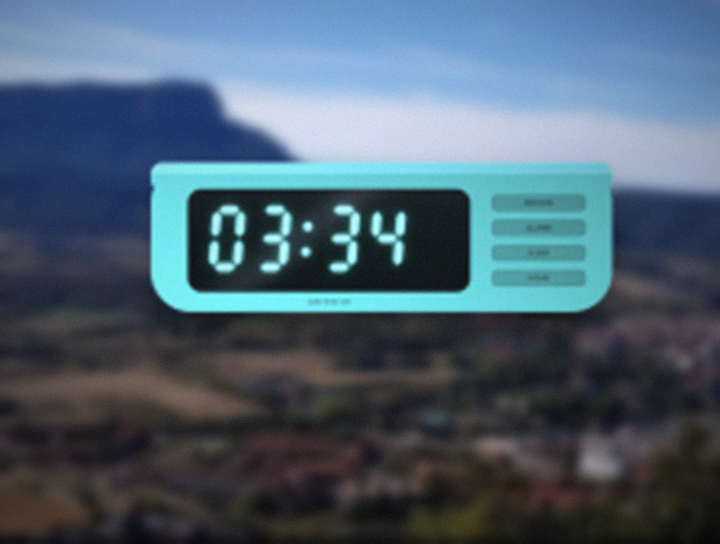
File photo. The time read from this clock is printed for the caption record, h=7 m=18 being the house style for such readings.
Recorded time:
h=3 m=34
